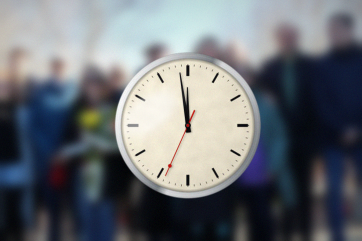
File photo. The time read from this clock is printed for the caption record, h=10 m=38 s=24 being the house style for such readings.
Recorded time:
h=11 m=58 s=34
